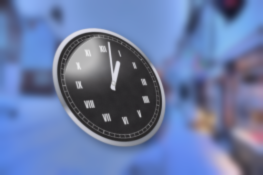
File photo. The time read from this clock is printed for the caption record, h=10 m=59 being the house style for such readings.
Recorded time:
h=1 m=2
